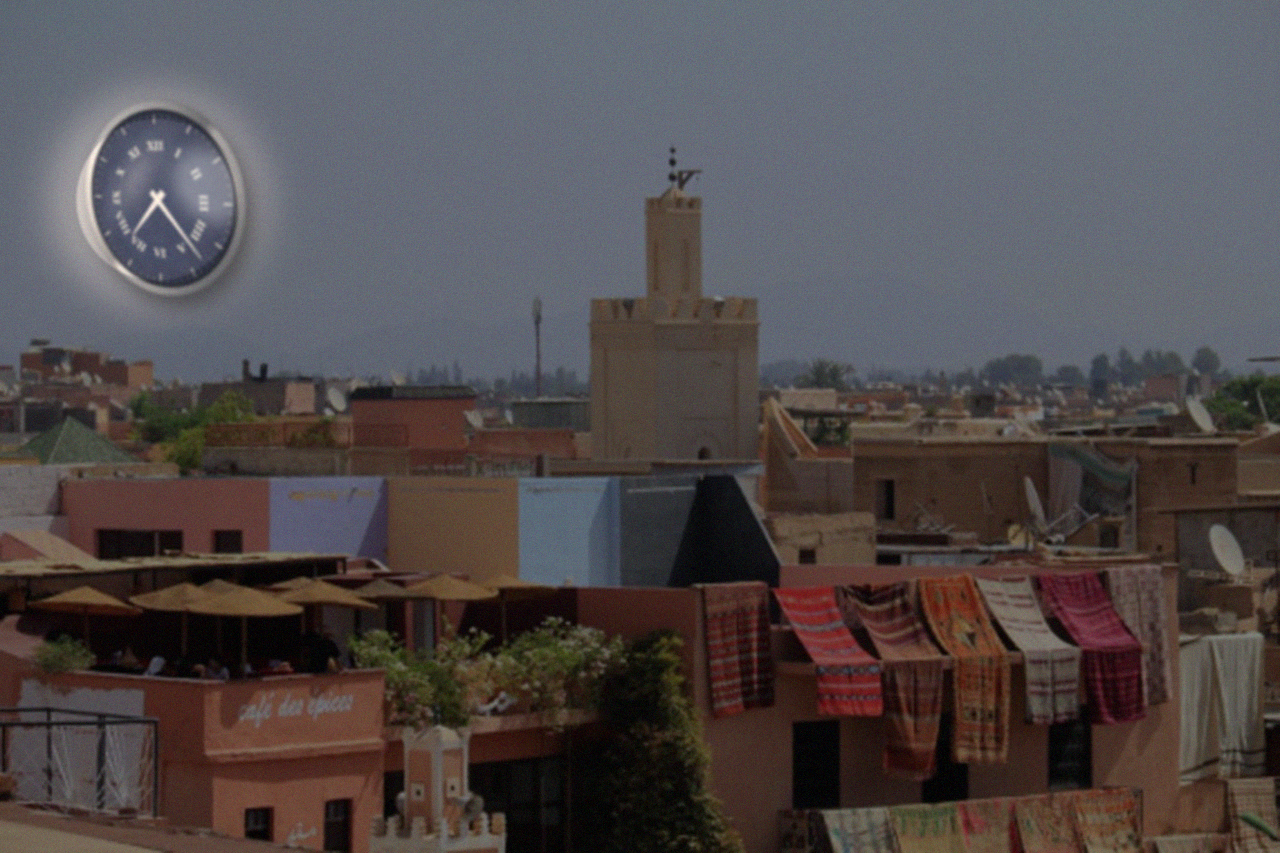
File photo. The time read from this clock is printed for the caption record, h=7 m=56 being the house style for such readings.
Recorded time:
h=7 m=23
